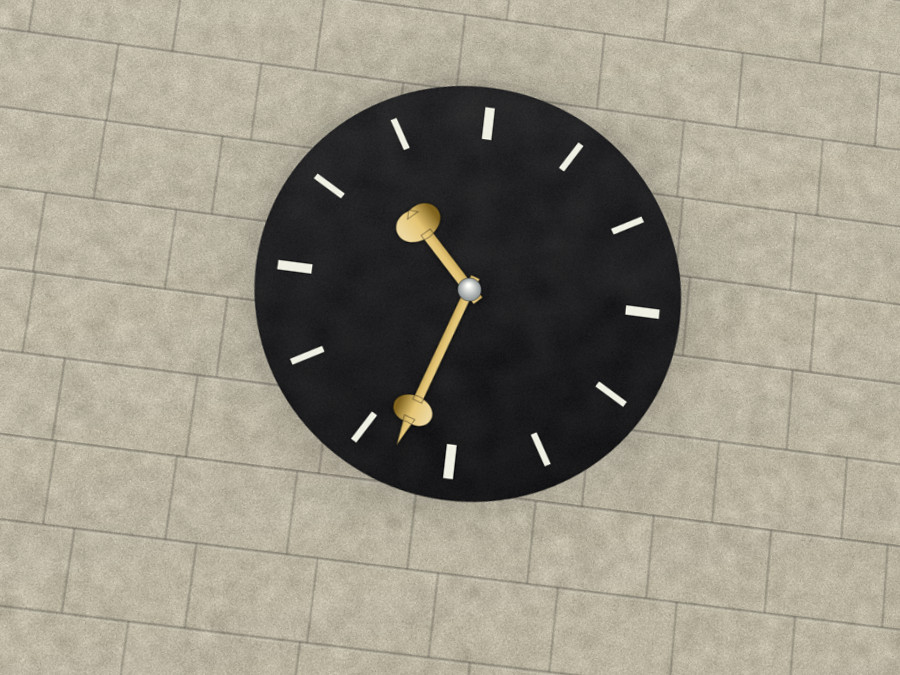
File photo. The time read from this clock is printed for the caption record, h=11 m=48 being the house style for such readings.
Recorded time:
h=10 m=33
